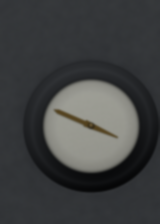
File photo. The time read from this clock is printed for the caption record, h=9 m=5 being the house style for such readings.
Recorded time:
h=3 m=49
